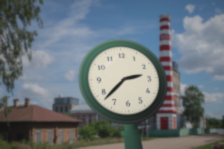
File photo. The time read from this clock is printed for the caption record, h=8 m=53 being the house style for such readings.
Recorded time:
h=2 m=38
